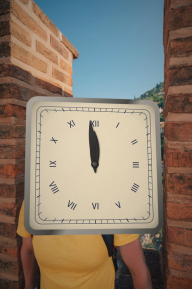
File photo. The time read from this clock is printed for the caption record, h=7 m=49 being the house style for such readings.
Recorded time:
h=11 m=59
